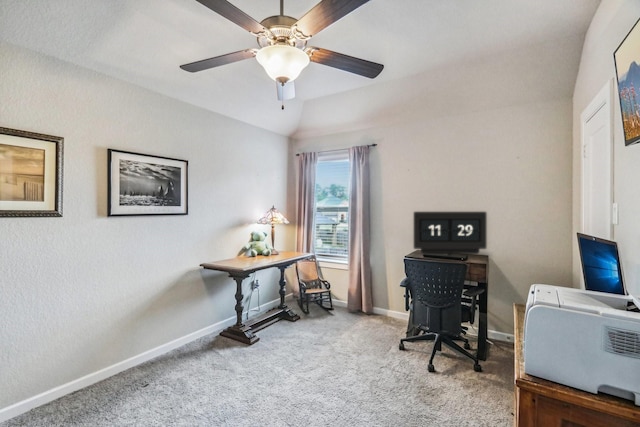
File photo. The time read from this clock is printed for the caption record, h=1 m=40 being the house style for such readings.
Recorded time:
h=11 m=29
